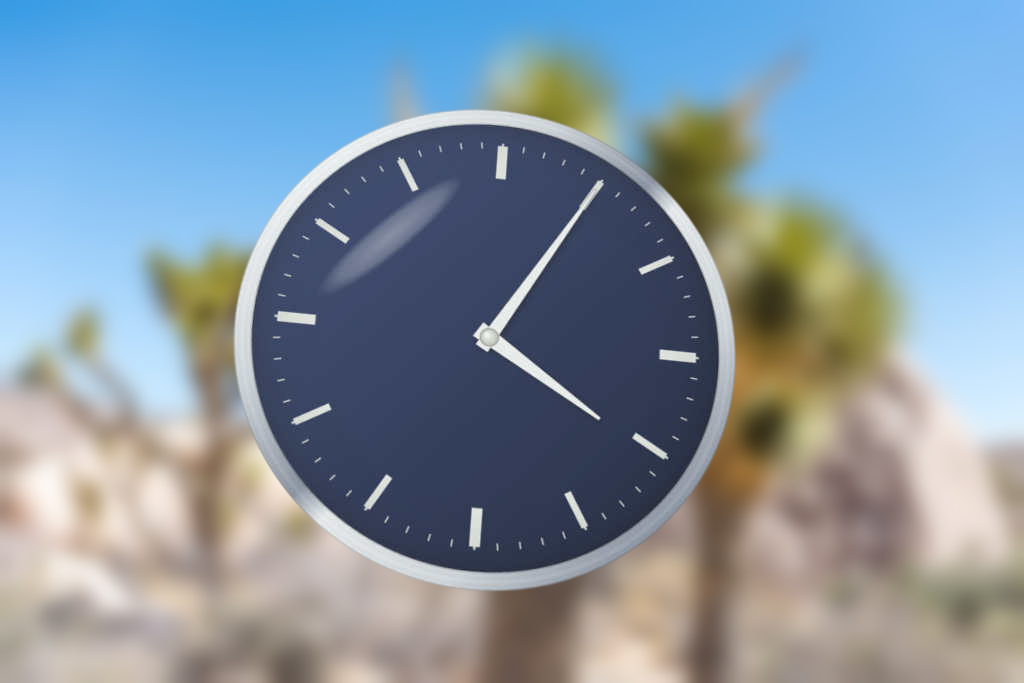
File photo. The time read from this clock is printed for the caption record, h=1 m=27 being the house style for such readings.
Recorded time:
h=4 m=5
